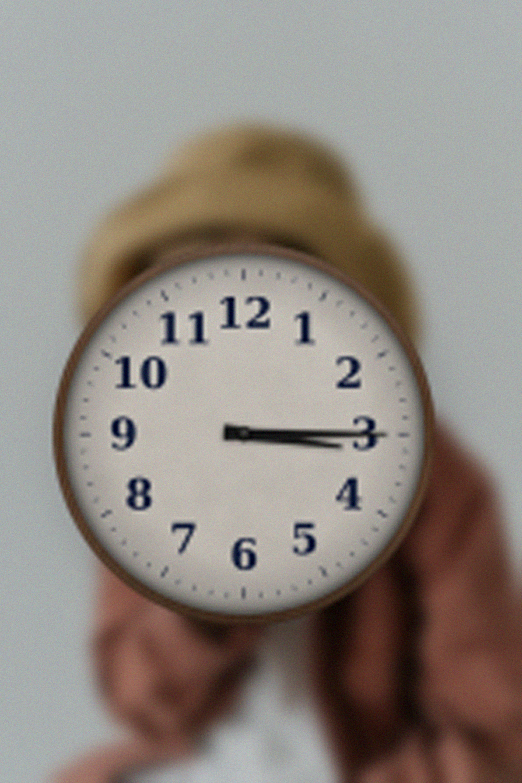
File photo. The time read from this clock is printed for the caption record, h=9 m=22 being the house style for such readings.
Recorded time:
h=3 m=15
